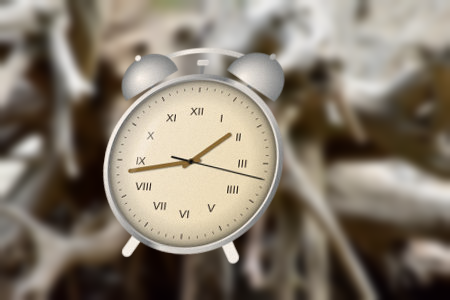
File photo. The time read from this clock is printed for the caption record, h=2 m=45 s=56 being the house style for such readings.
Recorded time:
h=1 m=43 s=17
